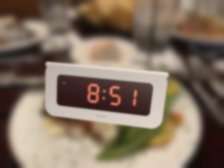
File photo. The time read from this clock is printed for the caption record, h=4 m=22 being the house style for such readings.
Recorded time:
h=8 m=51
